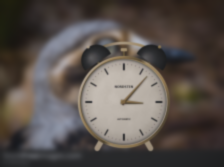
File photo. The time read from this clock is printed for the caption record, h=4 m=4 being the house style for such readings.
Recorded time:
h=3 m=7
